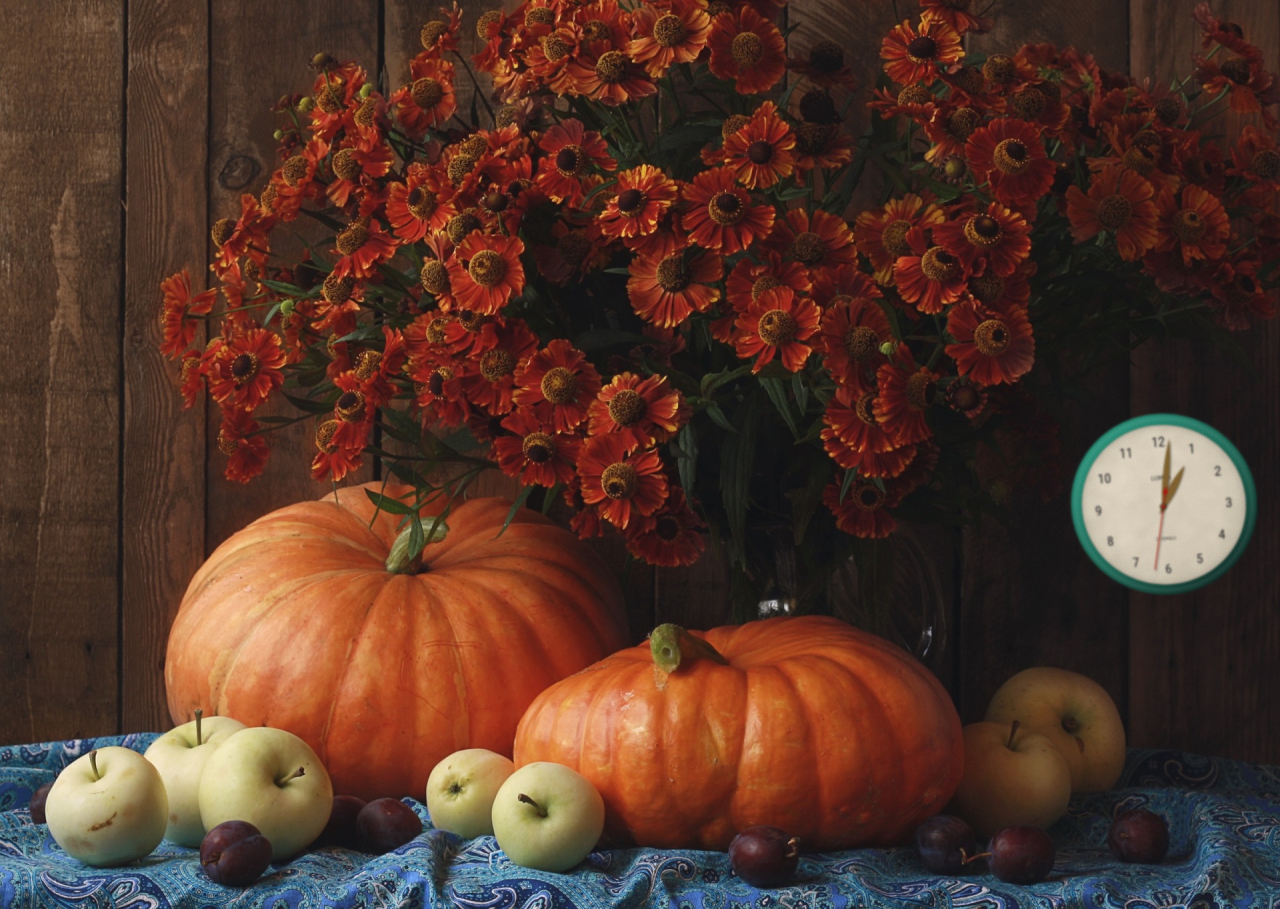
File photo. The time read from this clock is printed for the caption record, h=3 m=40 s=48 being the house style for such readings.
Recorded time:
h=1 m=1 s=32
